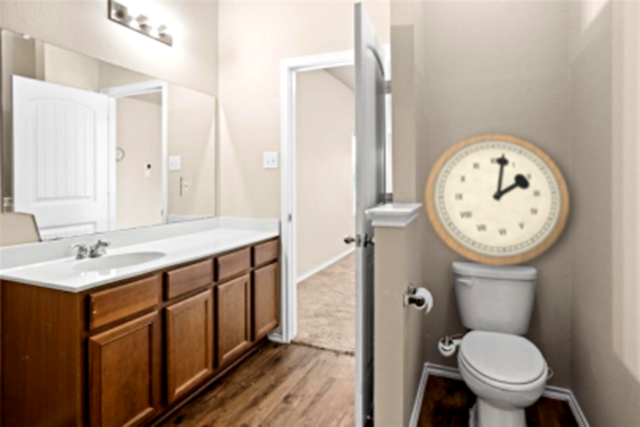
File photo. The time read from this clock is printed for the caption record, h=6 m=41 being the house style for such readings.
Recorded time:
h=2 m=2
